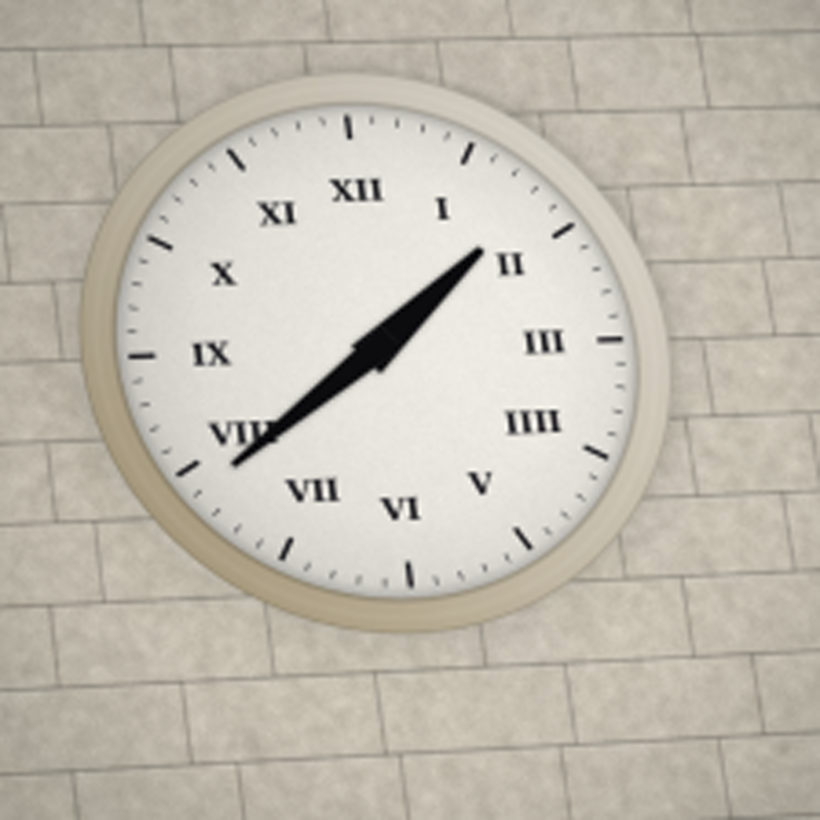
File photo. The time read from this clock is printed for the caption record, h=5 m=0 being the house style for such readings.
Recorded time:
h=1 m=39
